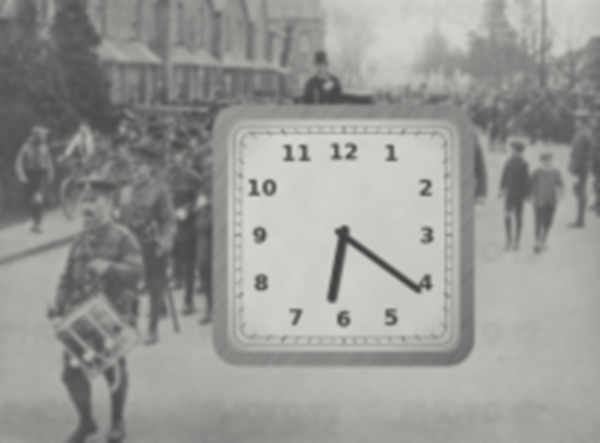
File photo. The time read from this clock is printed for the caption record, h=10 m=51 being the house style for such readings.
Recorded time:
h=6 m=21
